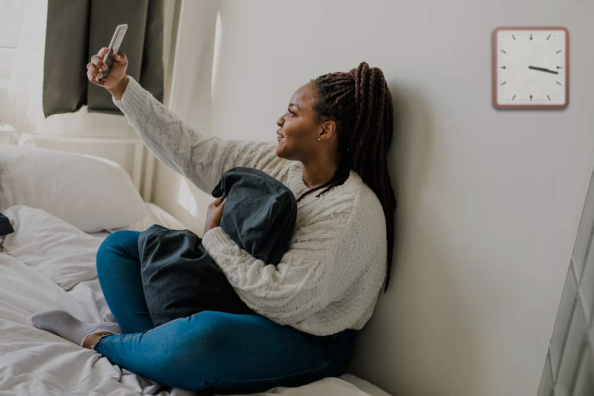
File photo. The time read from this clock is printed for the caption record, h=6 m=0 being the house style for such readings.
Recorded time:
h=3 m=17
